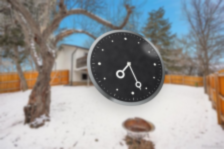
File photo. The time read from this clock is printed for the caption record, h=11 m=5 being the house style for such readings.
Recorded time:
h=7 m=27
